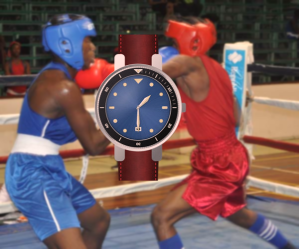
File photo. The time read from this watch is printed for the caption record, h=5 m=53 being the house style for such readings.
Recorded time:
h=1 m=30
